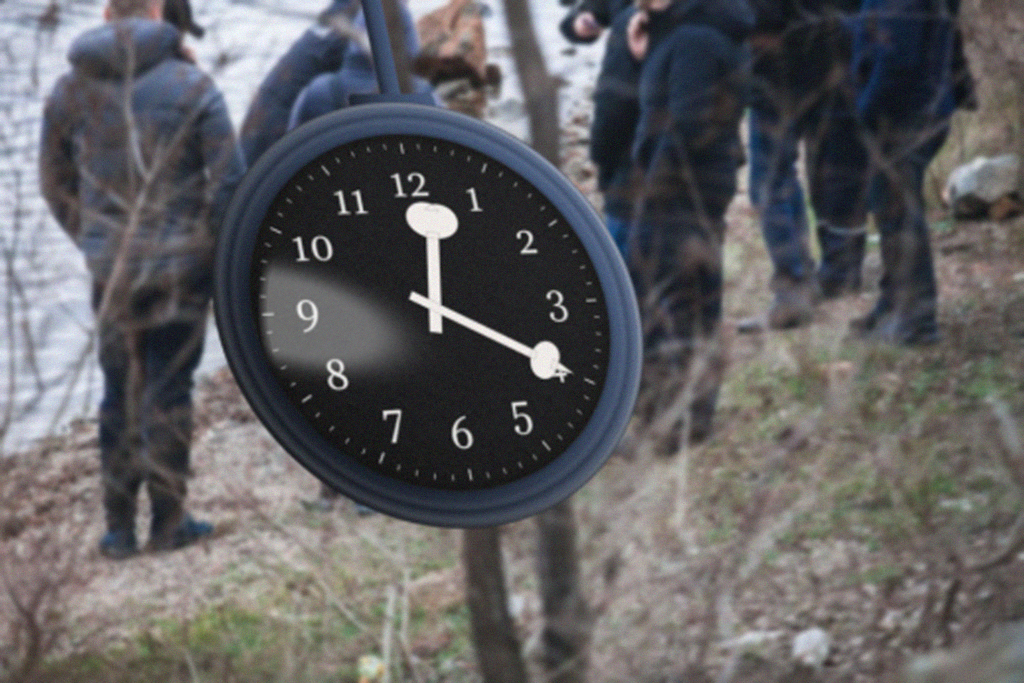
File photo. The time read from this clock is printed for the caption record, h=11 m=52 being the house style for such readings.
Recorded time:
h=12 m=20
